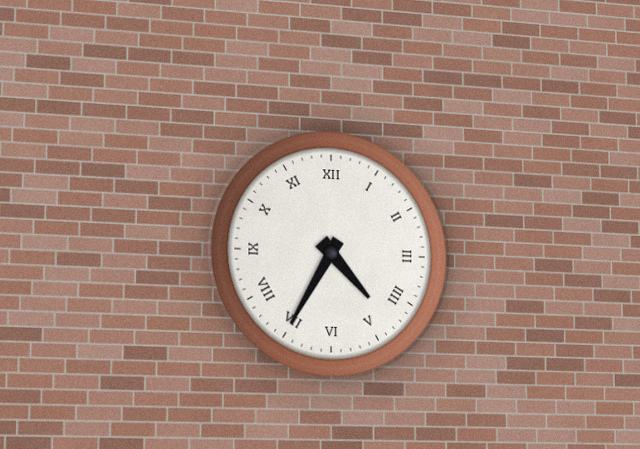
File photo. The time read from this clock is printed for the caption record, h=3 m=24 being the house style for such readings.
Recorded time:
h=4 m=35
